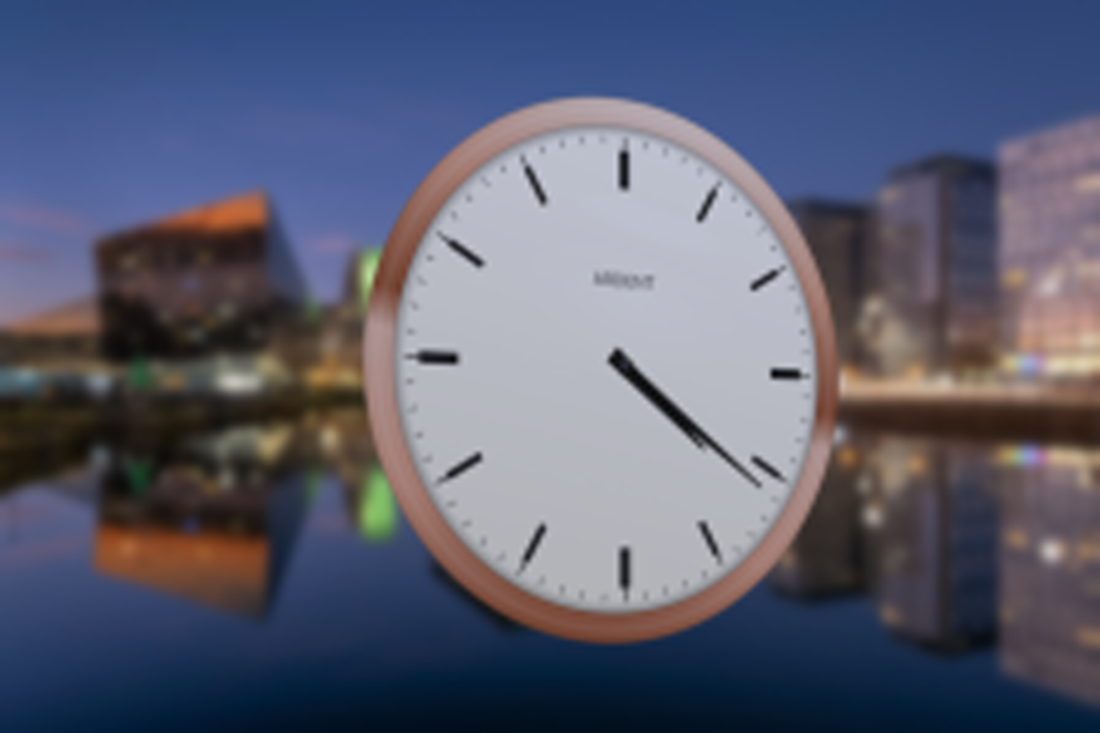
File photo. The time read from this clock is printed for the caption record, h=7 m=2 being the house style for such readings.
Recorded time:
h=4 m=21
